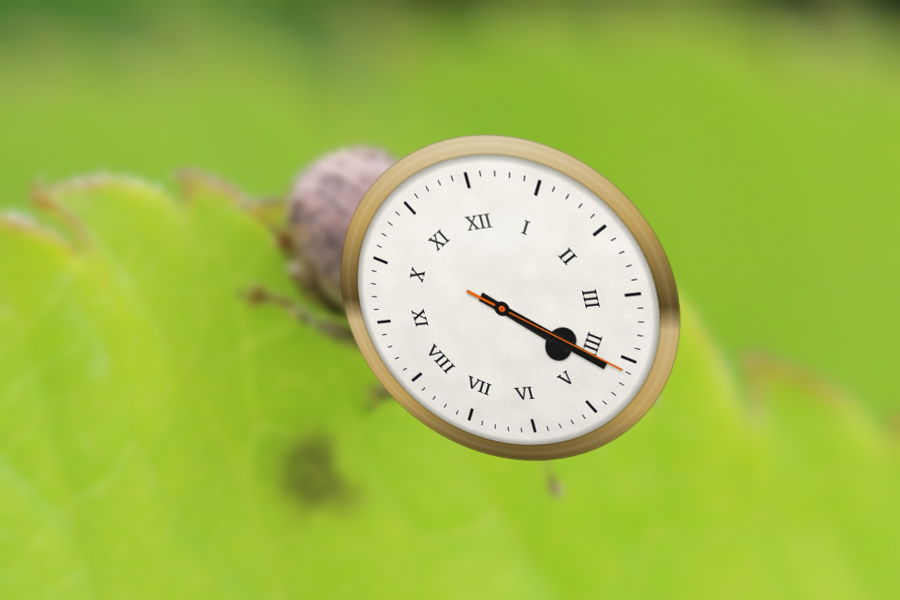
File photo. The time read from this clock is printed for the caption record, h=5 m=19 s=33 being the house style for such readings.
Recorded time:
h=4 m=21 s=21
